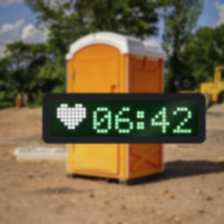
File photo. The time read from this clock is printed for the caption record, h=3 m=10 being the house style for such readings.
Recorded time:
h=6 m=42
